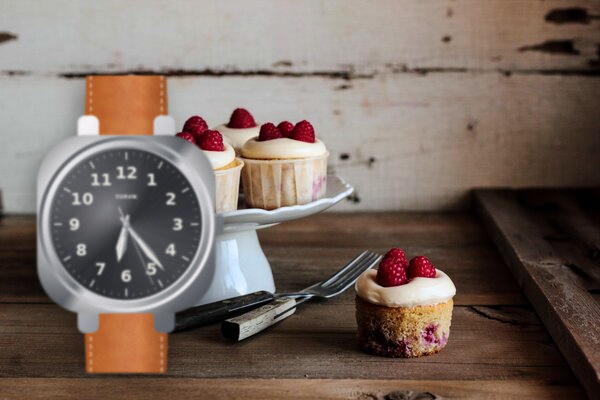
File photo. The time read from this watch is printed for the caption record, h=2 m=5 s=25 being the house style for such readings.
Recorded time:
h=6 m=23 s=26
